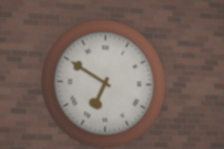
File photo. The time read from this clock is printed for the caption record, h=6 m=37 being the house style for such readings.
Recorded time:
h=6 m=50
